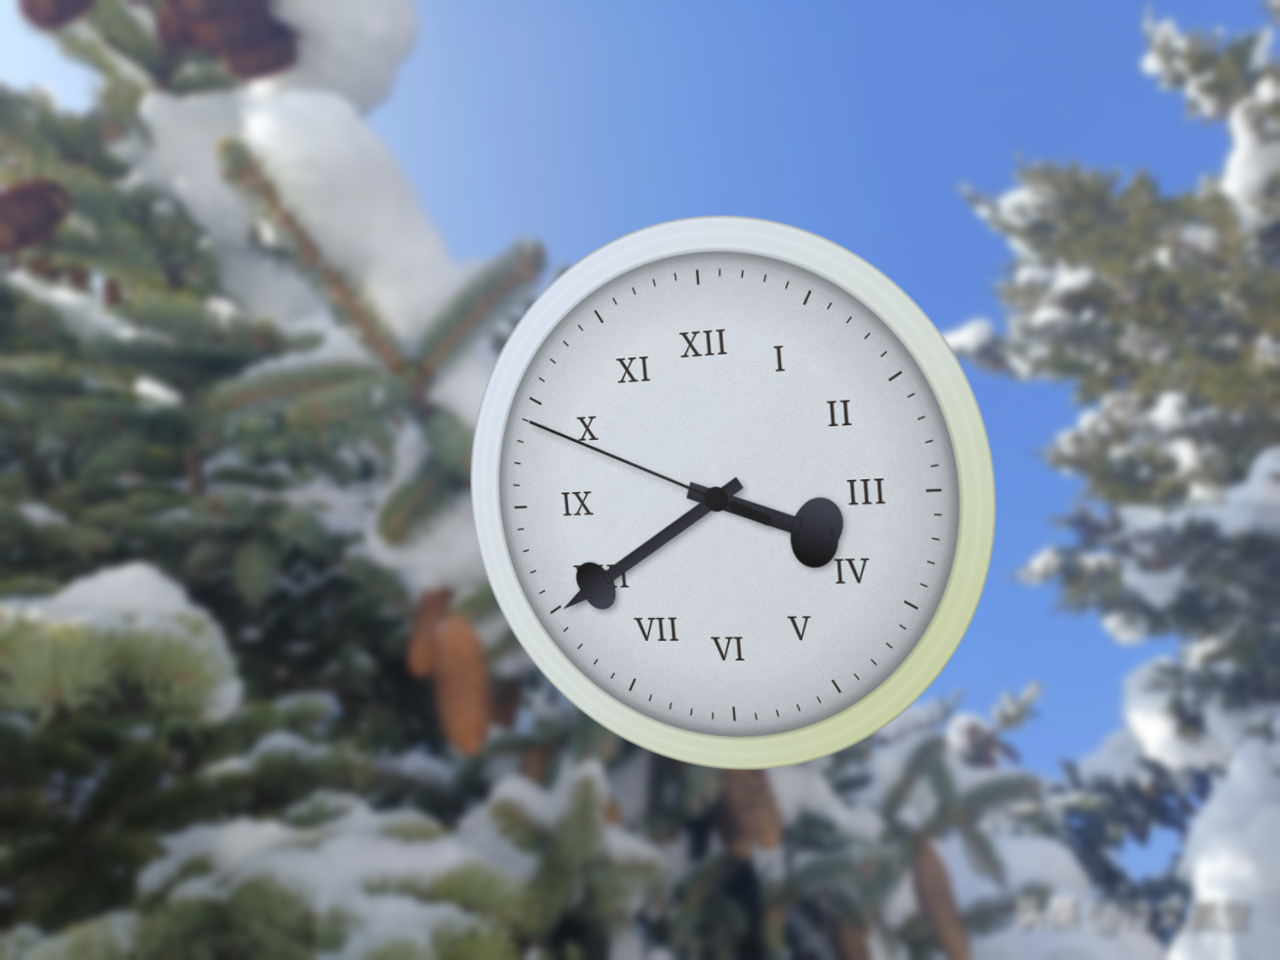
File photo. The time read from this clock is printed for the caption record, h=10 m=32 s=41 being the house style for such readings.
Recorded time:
h=3 m=39 s=49
